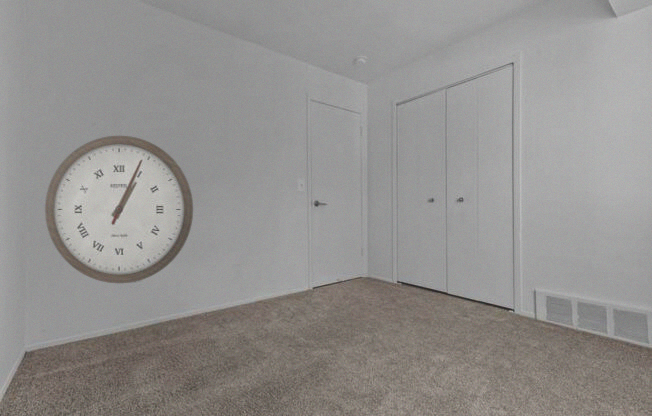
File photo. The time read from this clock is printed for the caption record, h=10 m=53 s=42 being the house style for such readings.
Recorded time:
h=1 m=4 s=4
